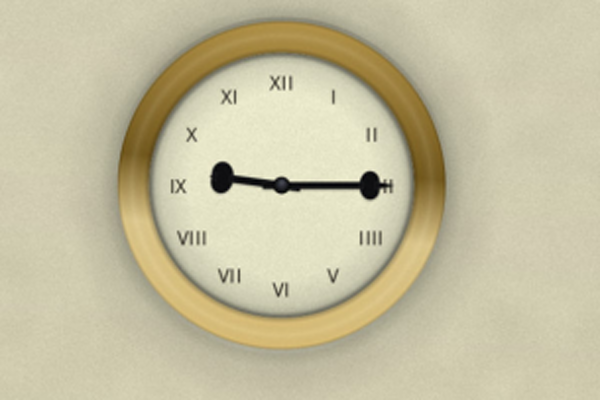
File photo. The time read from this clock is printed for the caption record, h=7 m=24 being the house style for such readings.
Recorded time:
h=9 m=15
